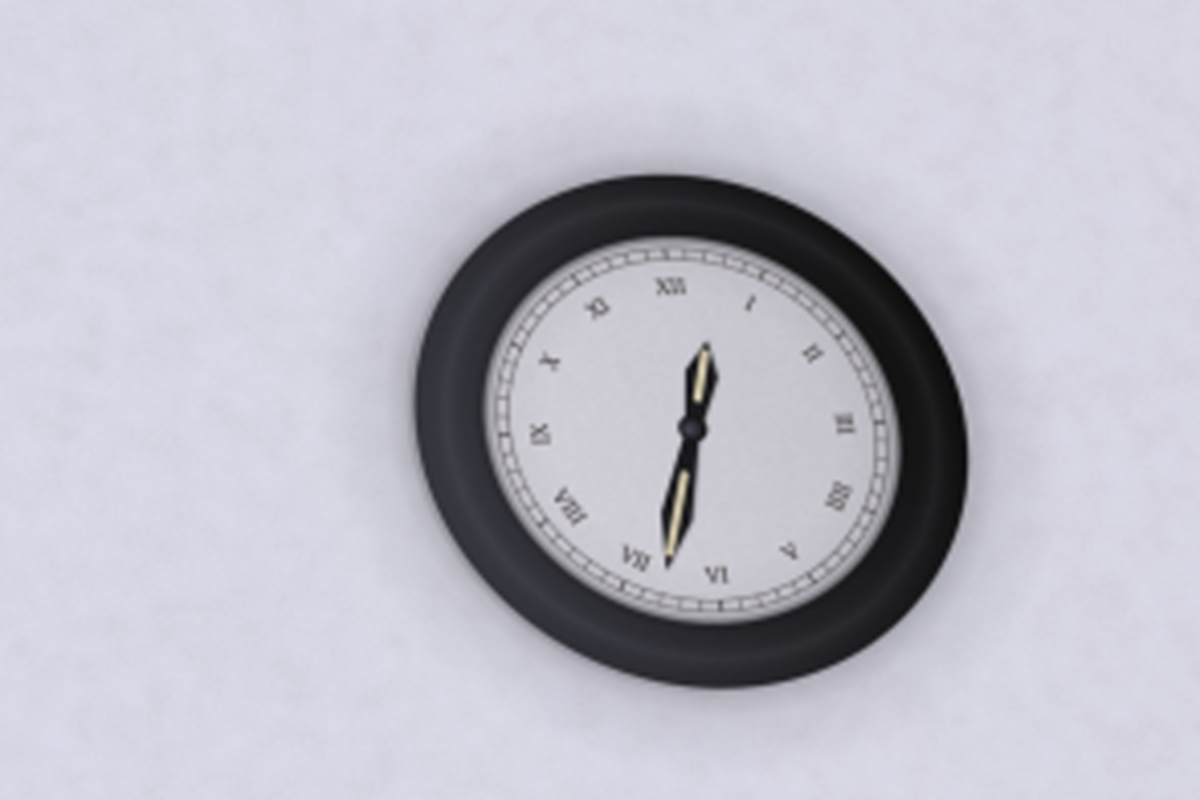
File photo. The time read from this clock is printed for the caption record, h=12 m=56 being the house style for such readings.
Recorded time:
h=12 m=33
